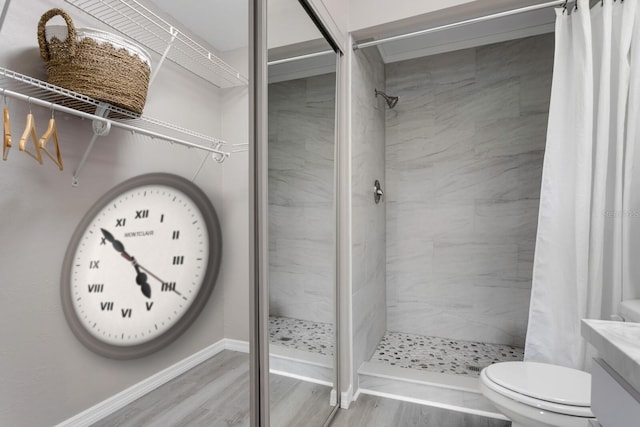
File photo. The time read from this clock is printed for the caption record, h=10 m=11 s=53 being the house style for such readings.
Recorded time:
h=4 m=51 s=20
